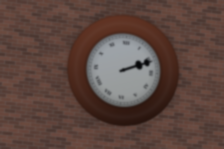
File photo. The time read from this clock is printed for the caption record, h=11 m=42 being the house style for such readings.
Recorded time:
h=2 m=11
